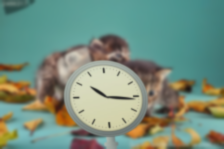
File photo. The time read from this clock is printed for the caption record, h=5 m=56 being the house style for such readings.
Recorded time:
h=10 m=16
